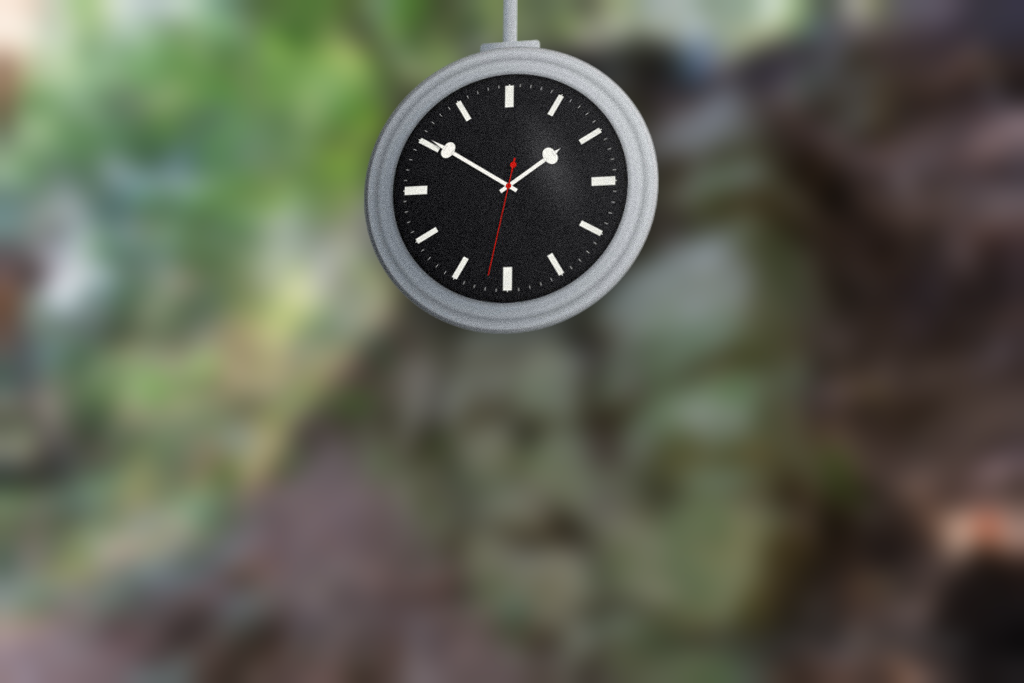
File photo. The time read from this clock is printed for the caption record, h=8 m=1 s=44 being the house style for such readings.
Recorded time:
h=1 m=50 s=32
